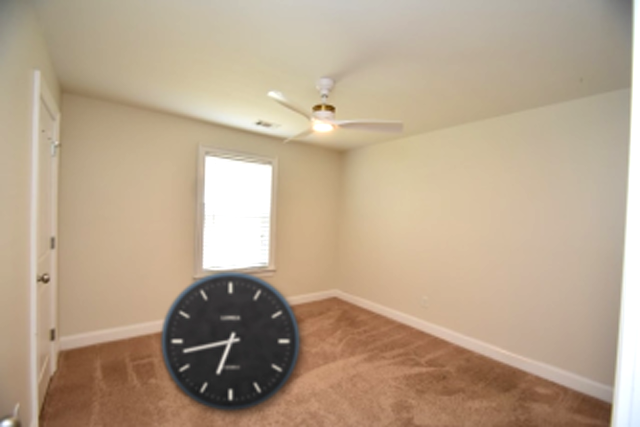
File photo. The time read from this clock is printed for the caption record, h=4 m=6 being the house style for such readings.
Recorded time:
h=6 m=43
